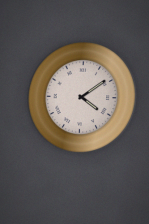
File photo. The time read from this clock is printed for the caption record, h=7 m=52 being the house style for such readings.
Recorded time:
h=4 m=9
